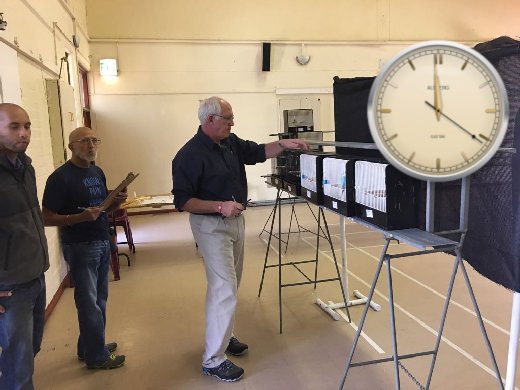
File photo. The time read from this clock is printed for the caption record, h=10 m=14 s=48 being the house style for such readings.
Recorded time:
h=11 m=59 s=21
